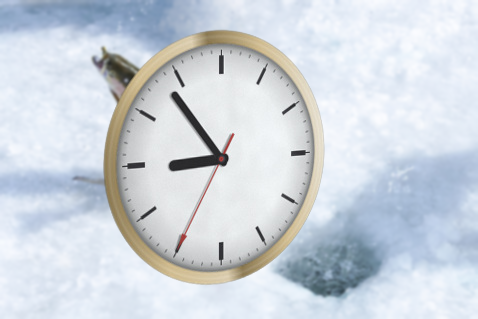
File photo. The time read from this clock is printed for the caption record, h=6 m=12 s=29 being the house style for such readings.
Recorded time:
h=8 m=53 s=35
